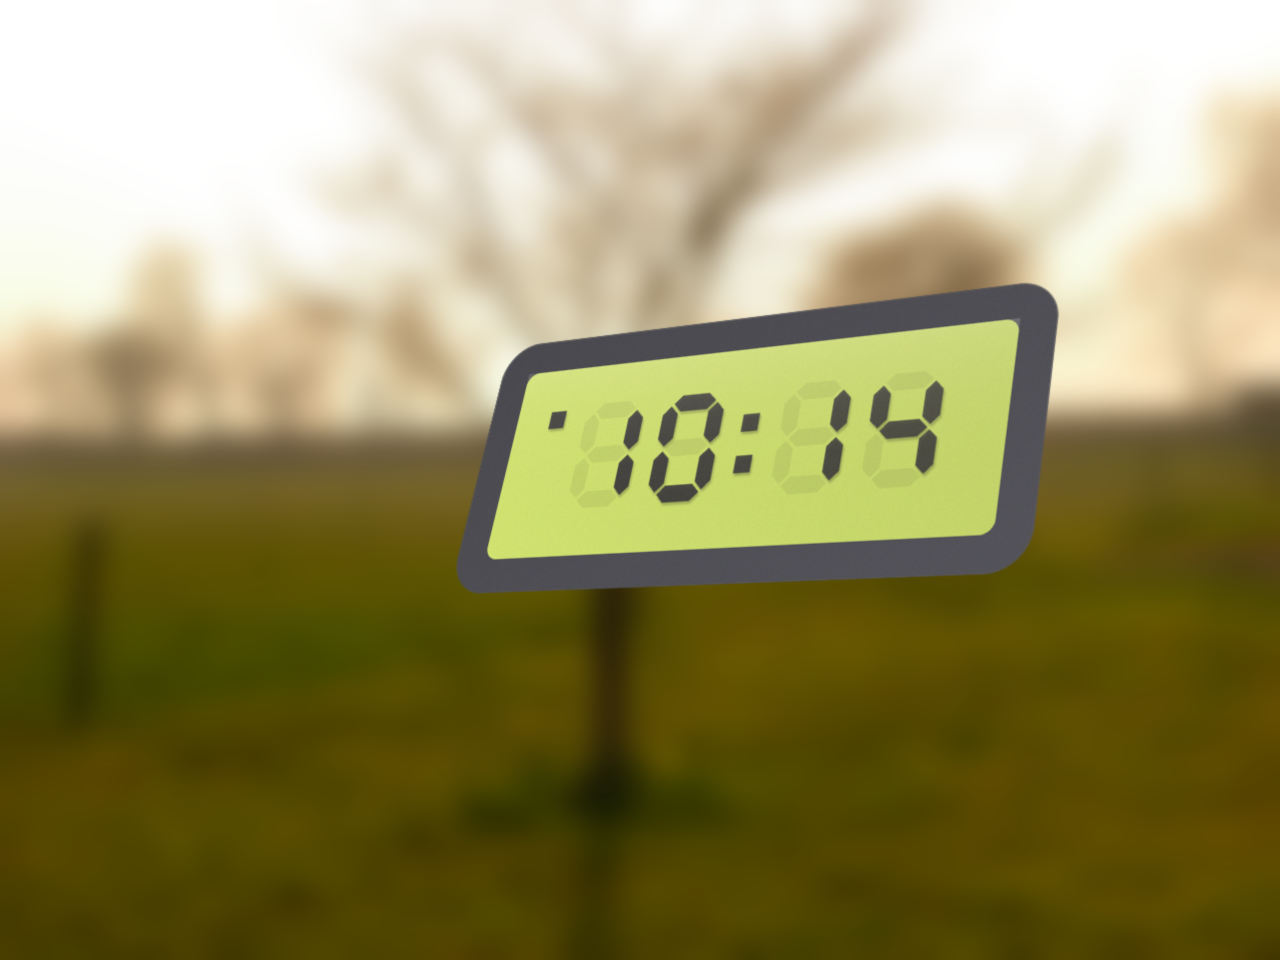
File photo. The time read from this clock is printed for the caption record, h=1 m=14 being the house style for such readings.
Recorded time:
h=10 m=14
